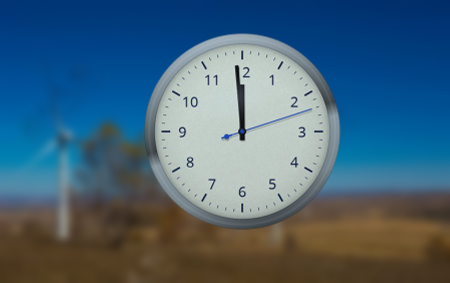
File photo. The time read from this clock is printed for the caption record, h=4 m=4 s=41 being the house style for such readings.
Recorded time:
h=11 m=59 s=12
